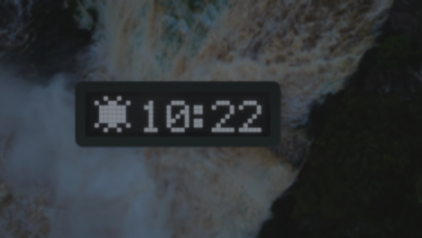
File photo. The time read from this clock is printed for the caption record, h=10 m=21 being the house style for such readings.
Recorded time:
h=10 m=22
